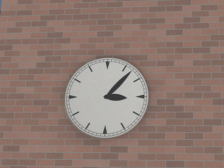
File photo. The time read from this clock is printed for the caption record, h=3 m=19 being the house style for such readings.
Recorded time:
h=3 m=7
